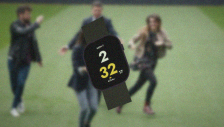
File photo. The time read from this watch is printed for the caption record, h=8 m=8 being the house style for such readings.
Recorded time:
h=2 m=32
